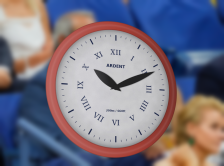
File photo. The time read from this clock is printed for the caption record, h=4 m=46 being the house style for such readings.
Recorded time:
h=10 m=11
